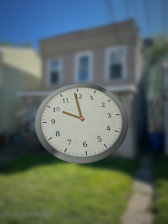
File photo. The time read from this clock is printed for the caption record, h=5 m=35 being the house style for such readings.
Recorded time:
h=9 m=59
